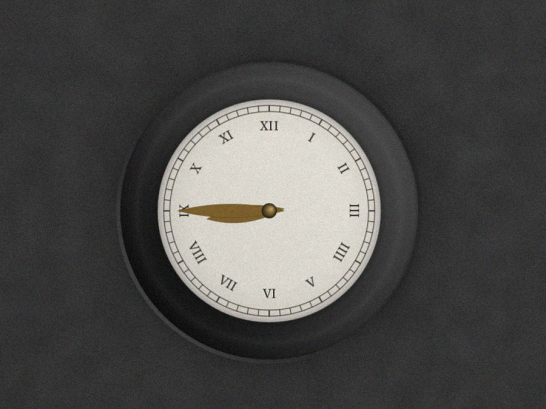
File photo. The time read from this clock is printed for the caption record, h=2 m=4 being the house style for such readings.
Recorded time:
h=8 m=45
